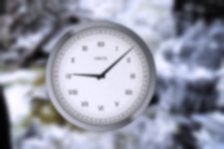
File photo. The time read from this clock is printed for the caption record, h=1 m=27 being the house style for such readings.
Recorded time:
h=9 m=8
